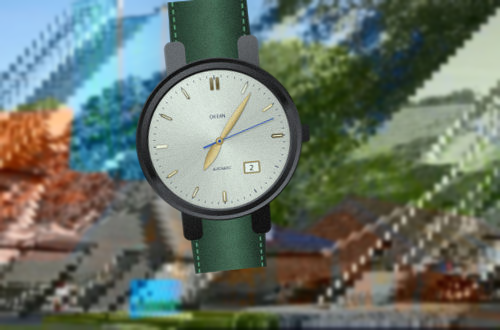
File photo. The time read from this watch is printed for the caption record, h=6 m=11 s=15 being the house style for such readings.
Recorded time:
h=7 m=6 s=12
